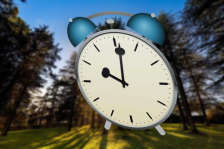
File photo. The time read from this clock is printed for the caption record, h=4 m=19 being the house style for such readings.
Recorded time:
h=10 m=1
